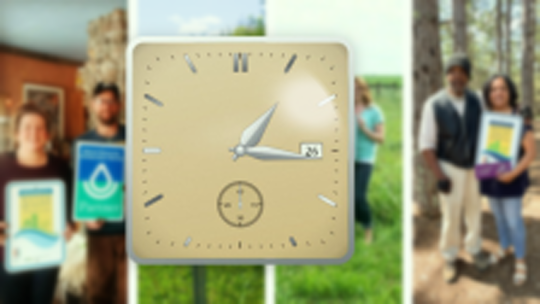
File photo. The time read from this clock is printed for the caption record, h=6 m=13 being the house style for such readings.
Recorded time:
h=1 m=16
